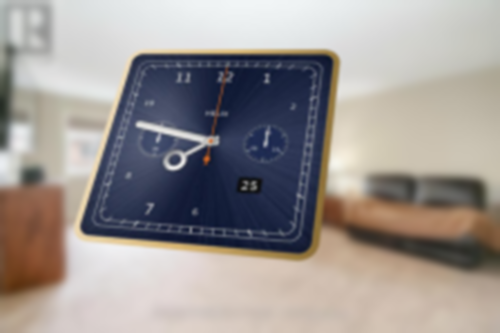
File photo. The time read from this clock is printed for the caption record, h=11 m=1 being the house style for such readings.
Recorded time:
h=7 m=47
